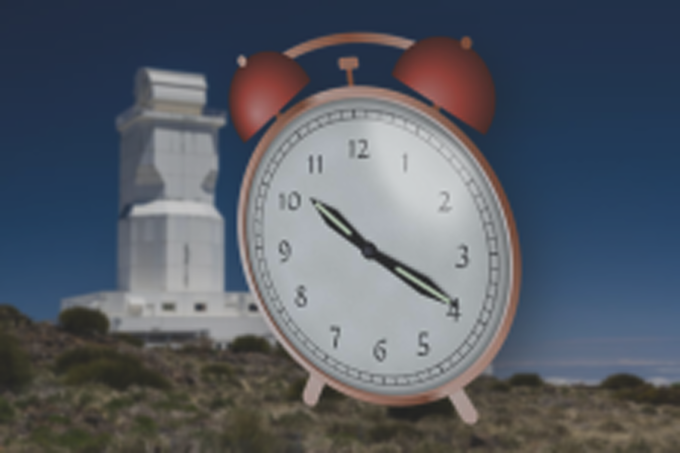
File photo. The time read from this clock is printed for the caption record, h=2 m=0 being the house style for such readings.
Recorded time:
h=10 m=20
